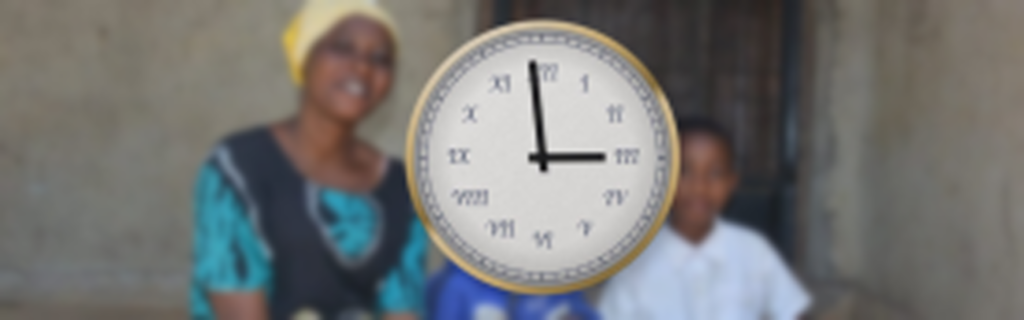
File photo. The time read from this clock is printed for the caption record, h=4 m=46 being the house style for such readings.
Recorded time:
h=2 m=59
